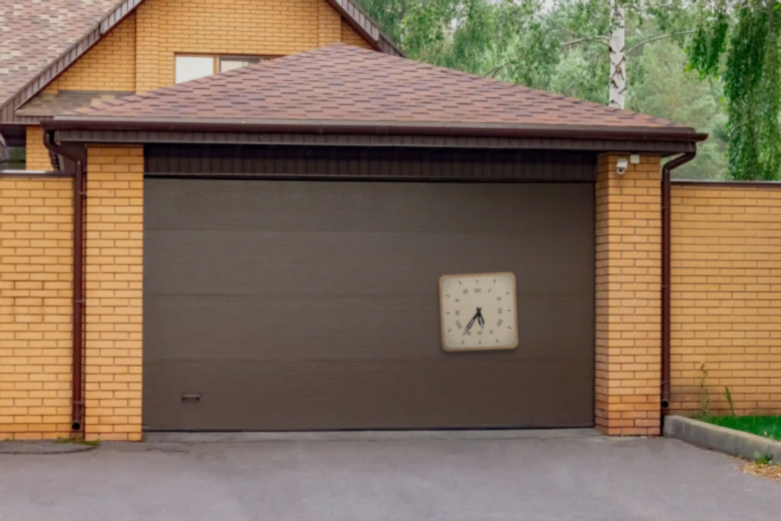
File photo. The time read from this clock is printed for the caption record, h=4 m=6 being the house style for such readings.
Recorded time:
h=5 m=36
